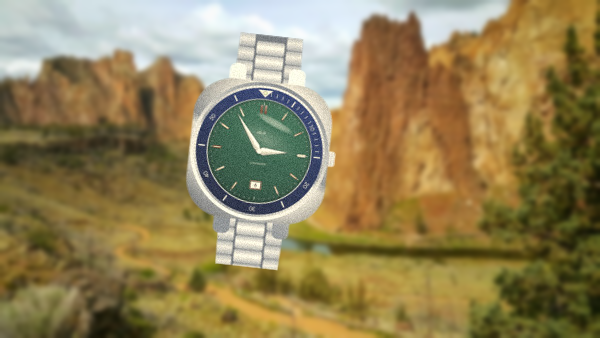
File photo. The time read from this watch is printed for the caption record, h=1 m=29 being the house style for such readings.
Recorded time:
h=2 m=54
